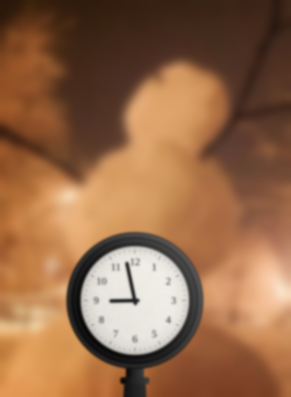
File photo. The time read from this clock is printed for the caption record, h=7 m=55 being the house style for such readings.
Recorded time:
h=8 m=58
